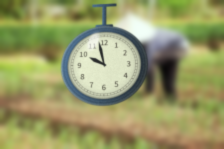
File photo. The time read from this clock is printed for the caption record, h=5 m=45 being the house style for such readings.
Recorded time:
h=9 m=58
